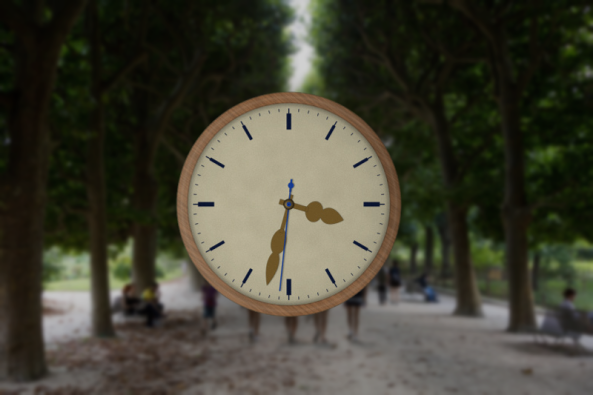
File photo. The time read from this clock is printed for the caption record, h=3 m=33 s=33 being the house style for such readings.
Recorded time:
h=3 m=32 s=31
